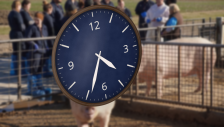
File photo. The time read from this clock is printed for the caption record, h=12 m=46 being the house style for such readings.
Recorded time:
h=4 m=34
